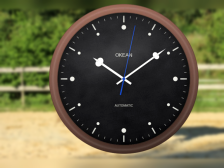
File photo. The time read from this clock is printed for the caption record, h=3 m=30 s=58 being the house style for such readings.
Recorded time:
h=10 m=9 s=2
